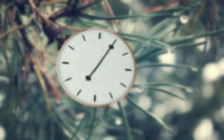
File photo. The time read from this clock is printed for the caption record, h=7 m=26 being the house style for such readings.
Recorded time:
h=7 m=5
